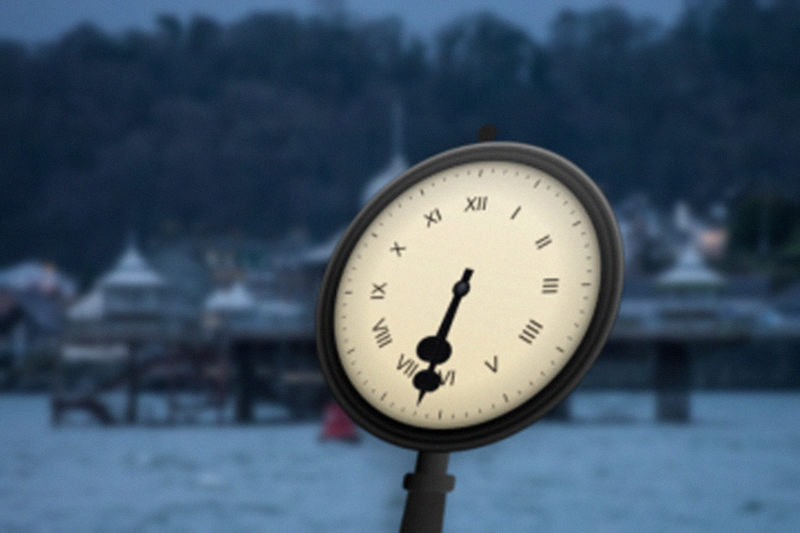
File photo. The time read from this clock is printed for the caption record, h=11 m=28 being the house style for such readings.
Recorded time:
h=6 m=32
